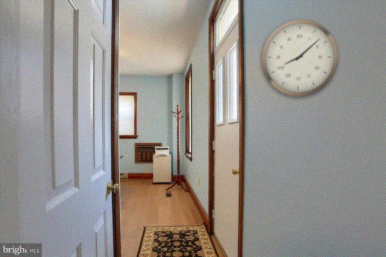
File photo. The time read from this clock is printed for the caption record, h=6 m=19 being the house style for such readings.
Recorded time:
h=8 m=8
